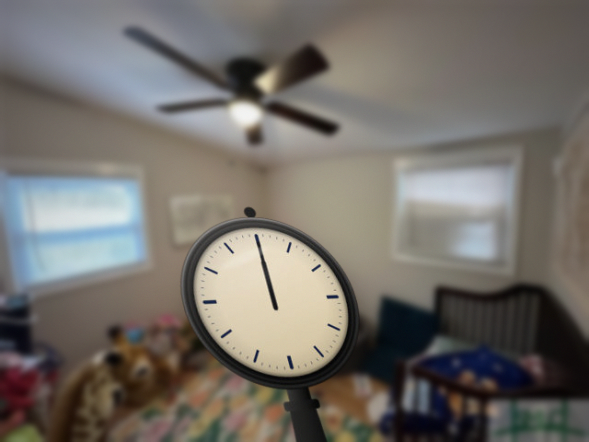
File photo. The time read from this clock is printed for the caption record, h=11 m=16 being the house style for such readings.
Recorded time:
h=12 m=0
